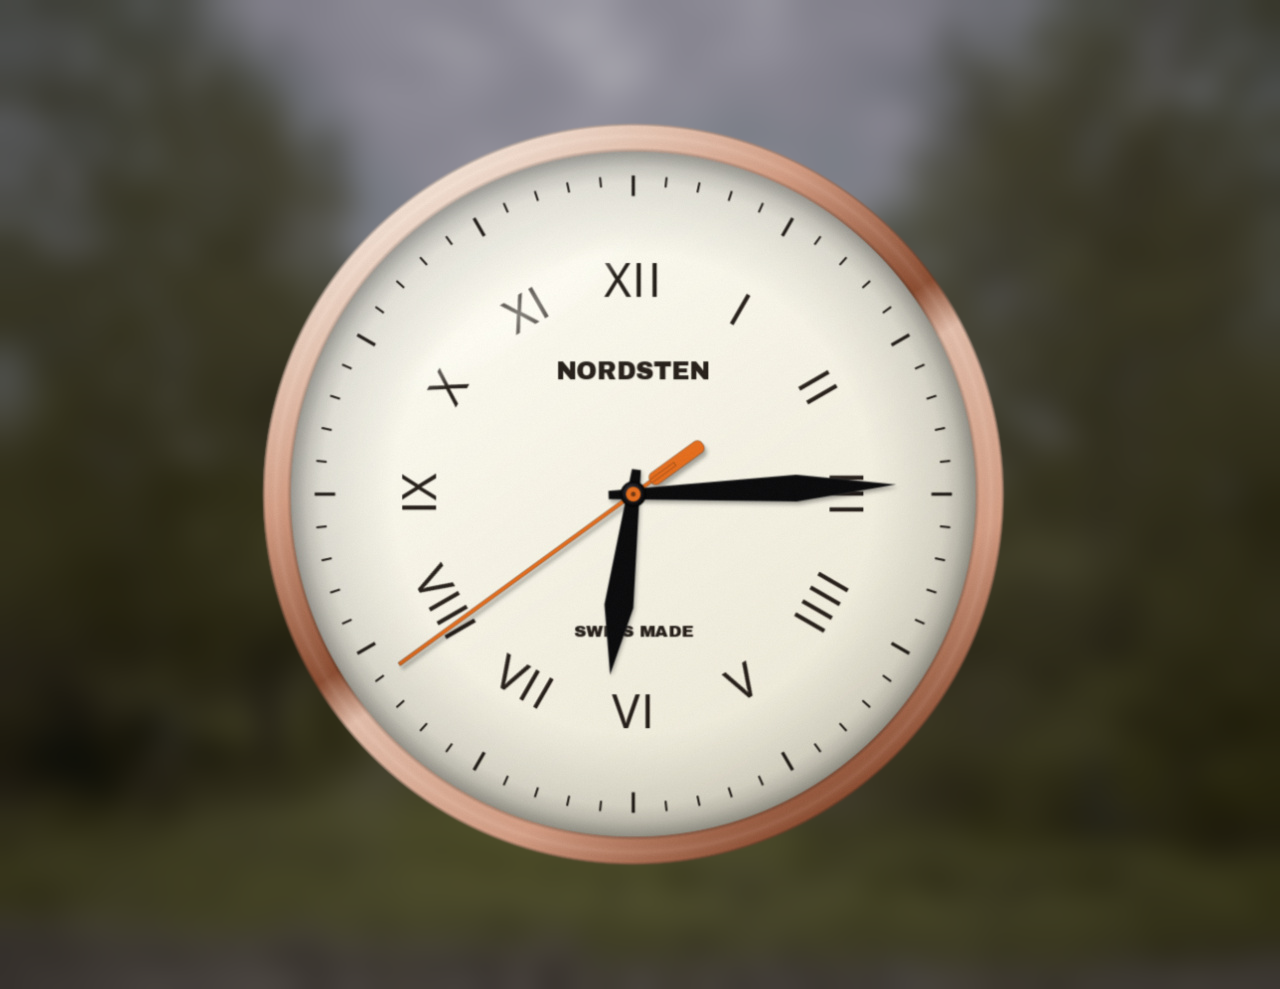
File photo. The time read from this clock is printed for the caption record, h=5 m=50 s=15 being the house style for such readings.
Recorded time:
h=6 m=14 s=39
